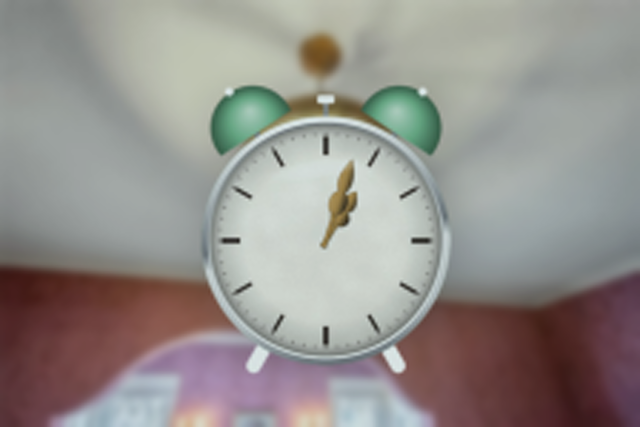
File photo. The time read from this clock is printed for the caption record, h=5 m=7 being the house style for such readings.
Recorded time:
h=1 m=3
